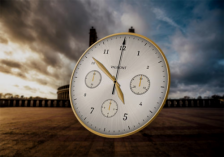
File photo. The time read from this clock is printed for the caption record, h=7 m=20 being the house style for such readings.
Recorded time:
h=4 m=51
